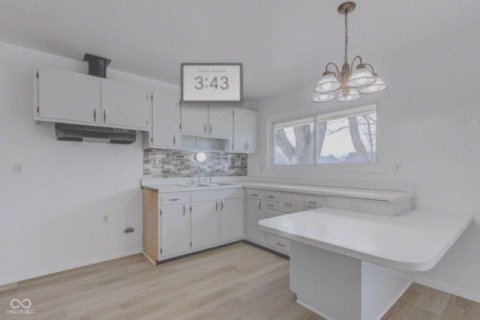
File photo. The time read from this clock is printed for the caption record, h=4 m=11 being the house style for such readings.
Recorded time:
h=3 m=43
